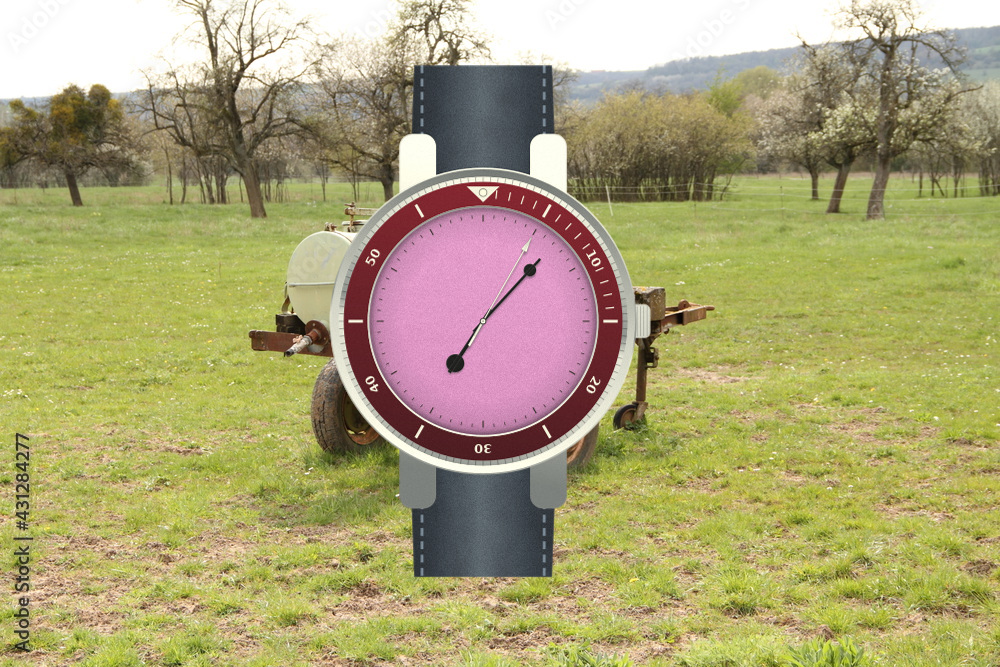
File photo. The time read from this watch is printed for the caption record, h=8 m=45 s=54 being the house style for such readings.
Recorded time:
h=7 m=7 s=5
